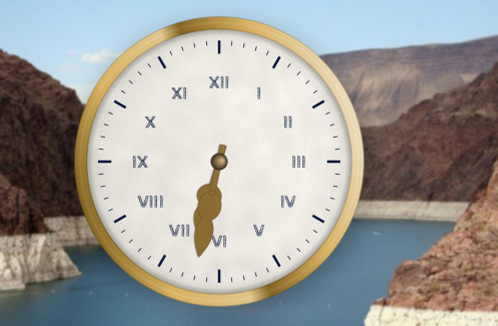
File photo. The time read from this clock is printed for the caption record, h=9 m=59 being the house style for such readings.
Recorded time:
h=6 m=32
